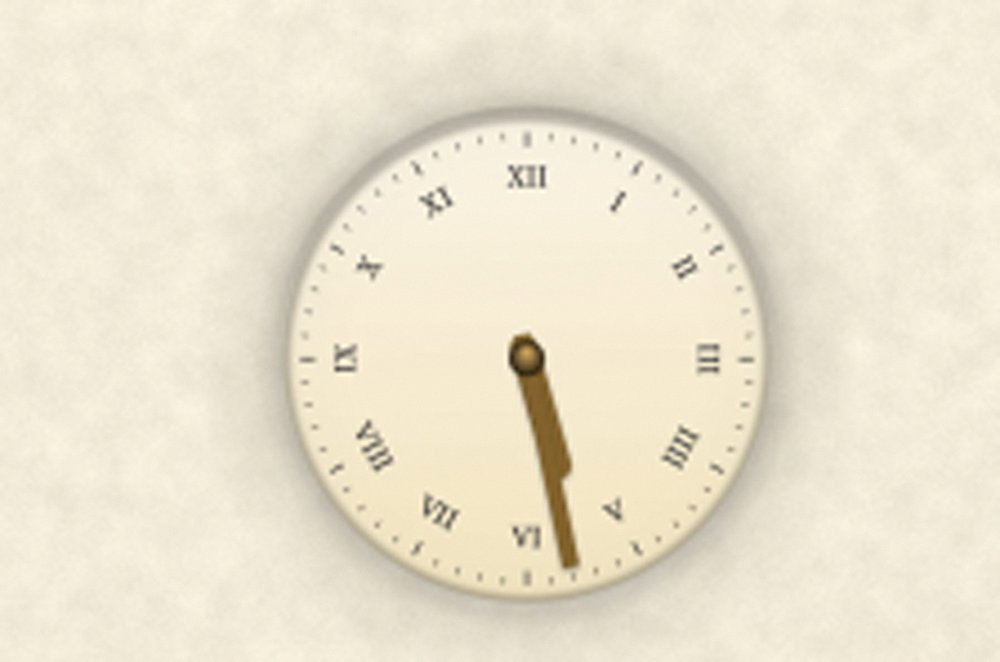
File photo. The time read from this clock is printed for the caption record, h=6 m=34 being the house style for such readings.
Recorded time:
h=5 m=28
